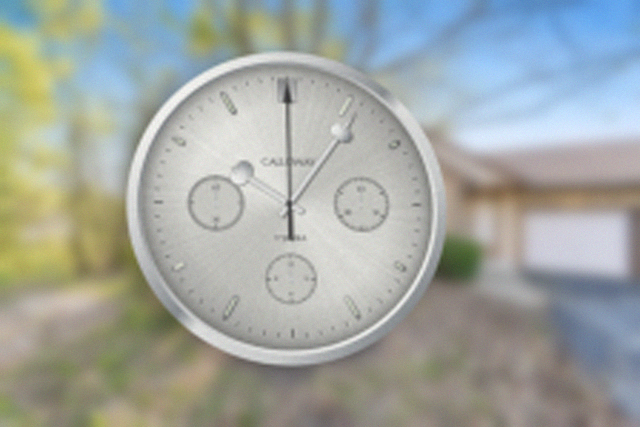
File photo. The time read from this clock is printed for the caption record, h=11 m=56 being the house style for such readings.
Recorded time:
h=10 m=6
